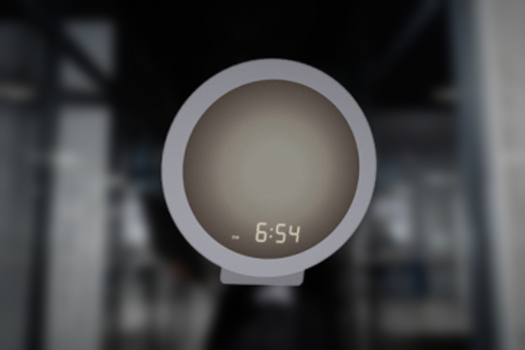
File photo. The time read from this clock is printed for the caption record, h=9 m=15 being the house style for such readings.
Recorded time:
h=6 m=54
